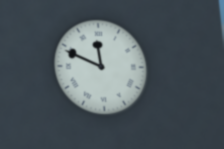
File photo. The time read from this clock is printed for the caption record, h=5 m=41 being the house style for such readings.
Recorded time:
h=11 m=49
